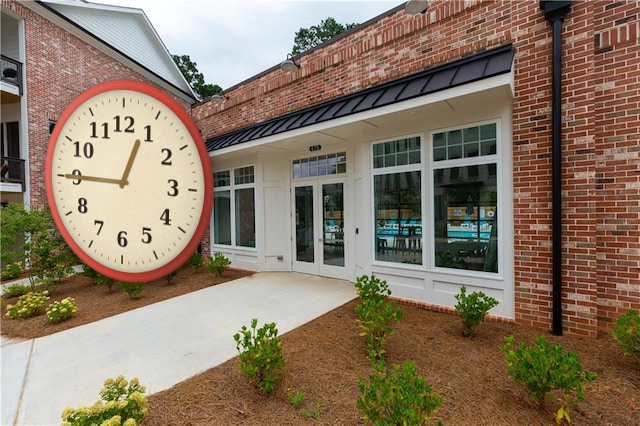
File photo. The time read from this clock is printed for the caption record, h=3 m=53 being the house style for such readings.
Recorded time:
h=12 m=45
